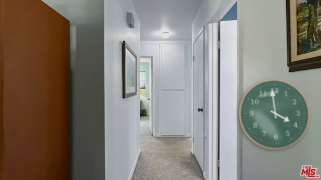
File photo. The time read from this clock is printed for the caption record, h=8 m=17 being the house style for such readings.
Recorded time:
h=3 m=59
